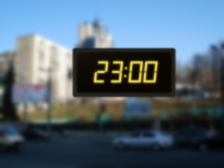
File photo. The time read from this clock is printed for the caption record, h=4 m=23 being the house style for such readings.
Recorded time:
h=23 m=0
